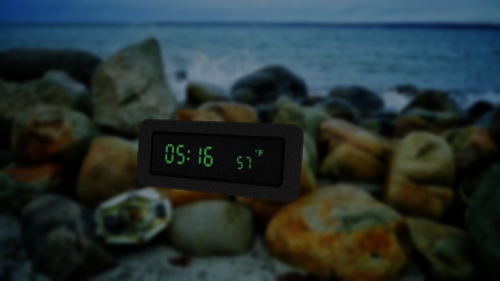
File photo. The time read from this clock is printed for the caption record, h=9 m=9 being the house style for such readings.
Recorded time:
h=5 m=16
